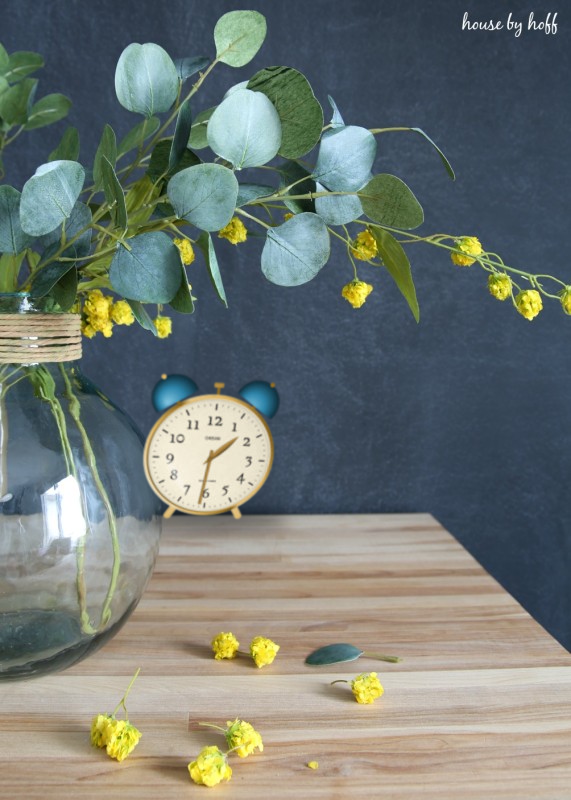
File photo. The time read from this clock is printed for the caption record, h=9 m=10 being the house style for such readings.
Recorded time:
h=1 m=31
